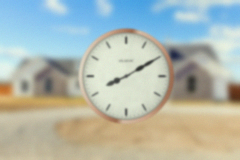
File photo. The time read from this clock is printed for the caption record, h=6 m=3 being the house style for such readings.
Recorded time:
h=8 m=10
